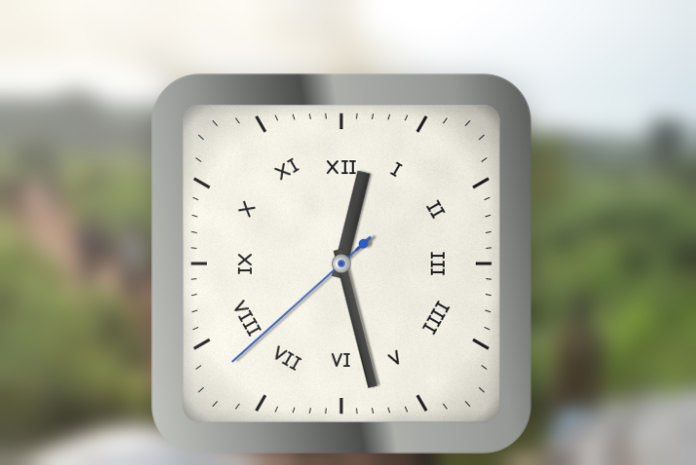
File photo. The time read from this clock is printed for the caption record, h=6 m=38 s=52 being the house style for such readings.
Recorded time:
h=12 m=27 s=38
